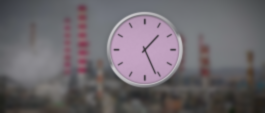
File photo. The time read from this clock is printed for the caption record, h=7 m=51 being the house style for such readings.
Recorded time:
h=1 m=26
